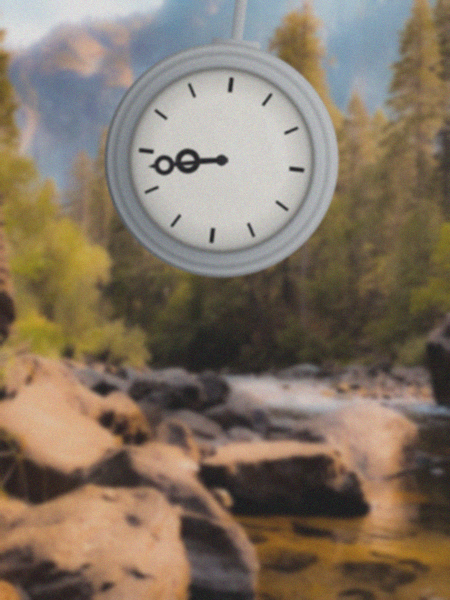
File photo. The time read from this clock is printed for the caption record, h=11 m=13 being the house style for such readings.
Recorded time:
h=8 m=43
